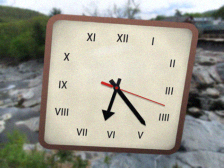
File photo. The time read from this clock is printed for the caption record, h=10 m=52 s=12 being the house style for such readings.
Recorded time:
h=6 m=23 s=18
